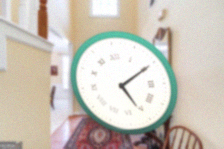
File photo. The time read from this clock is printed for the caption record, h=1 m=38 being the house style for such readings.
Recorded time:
h=5 m=10
